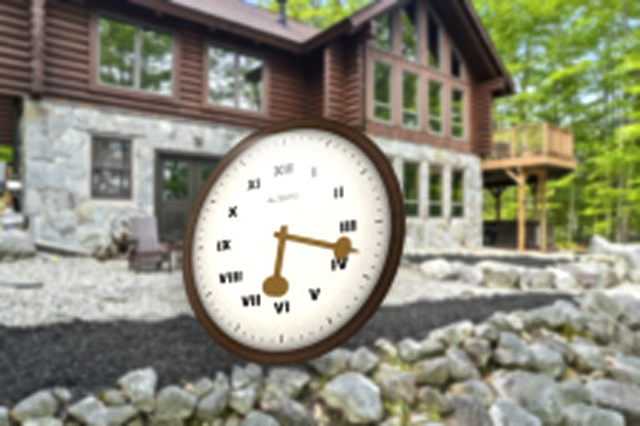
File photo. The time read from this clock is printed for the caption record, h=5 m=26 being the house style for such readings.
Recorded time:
h=6 m=18
